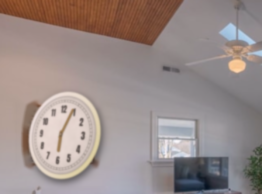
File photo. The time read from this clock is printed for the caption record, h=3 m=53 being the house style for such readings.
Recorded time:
h=6 m=4
